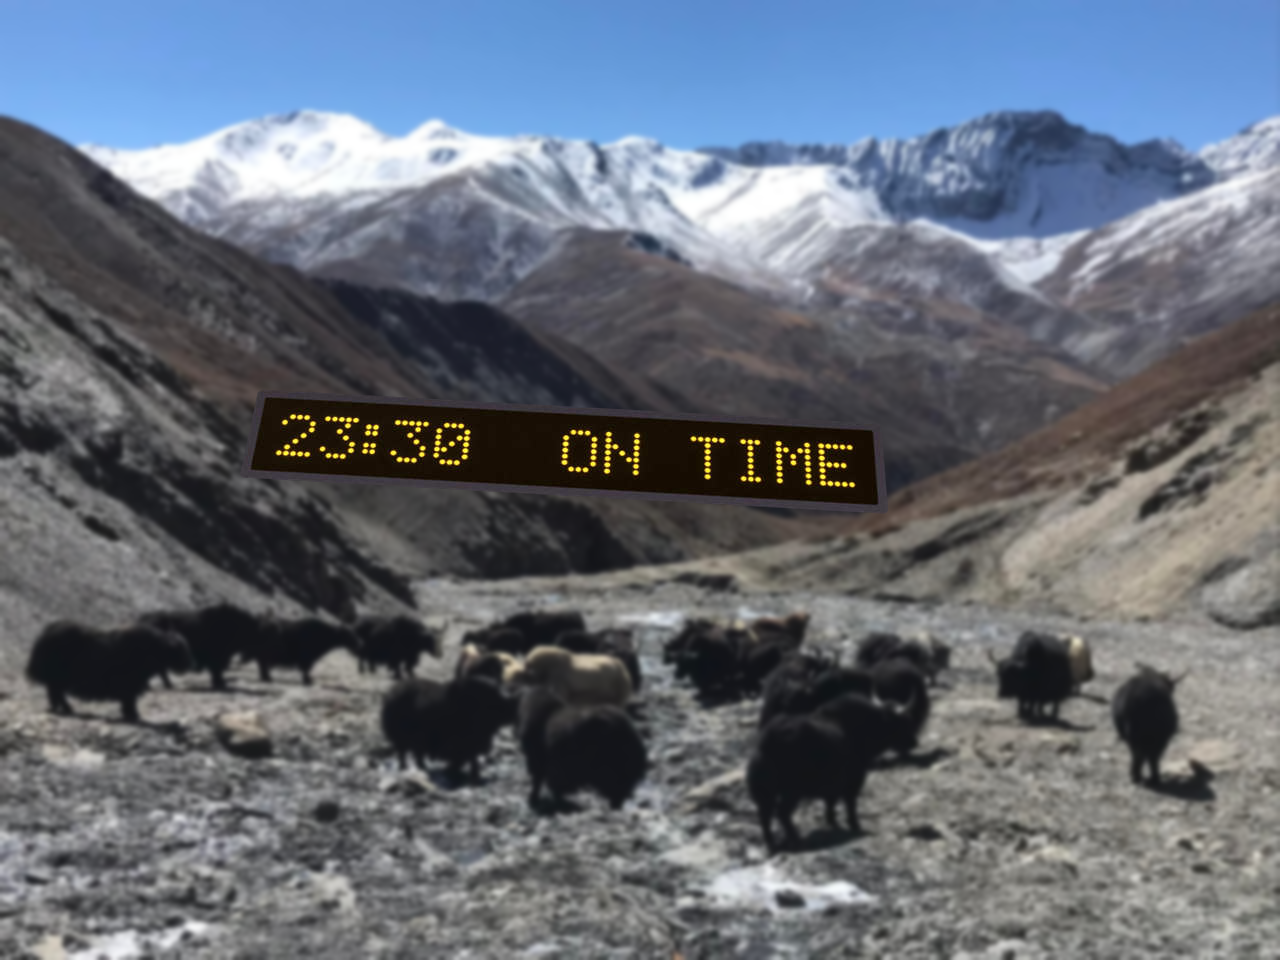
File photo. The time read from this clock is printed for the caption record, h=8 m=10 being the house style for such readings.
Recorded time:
h=23 m=30
